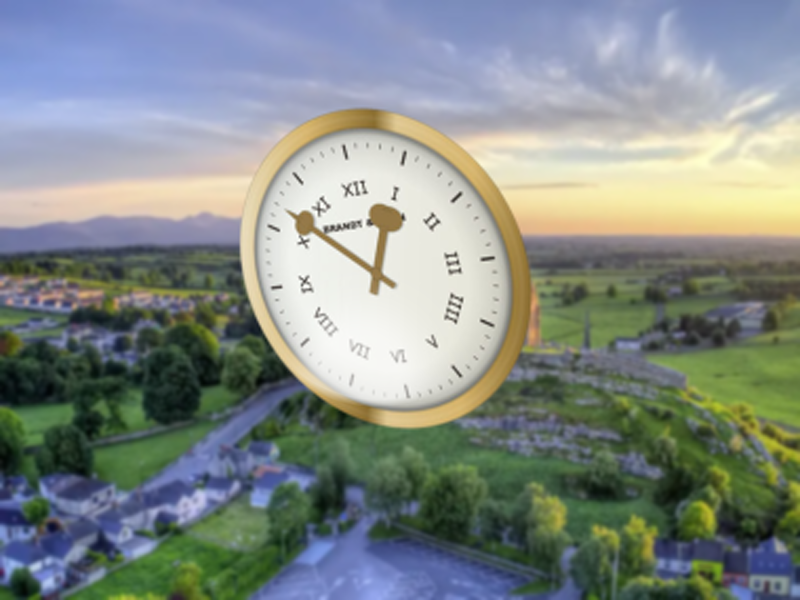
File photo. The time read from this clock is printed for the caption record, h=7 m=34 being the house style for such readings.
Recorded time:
h=12 m=52
